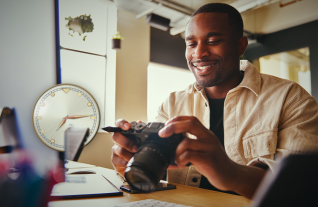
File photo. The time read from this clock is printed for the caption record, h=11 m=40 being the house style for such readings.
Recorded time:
h=7 m=14
